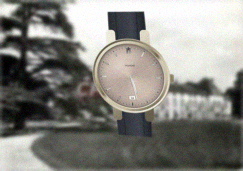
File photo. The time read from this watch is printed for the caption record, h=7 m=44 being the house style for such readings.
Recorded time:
h=5 m=28
